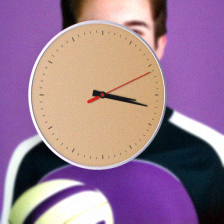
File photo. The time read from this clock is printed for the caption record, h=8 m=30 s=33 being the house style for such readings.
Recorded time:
h=3 m=17 s=11
